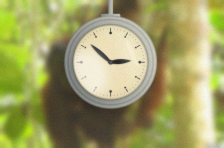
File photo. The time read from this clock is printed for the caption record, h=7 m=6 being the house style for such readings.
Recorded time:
h=2 m=52
